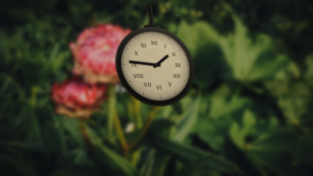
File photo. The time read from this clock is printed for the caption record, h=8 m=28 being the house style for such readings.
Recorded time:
h=1 m=46
